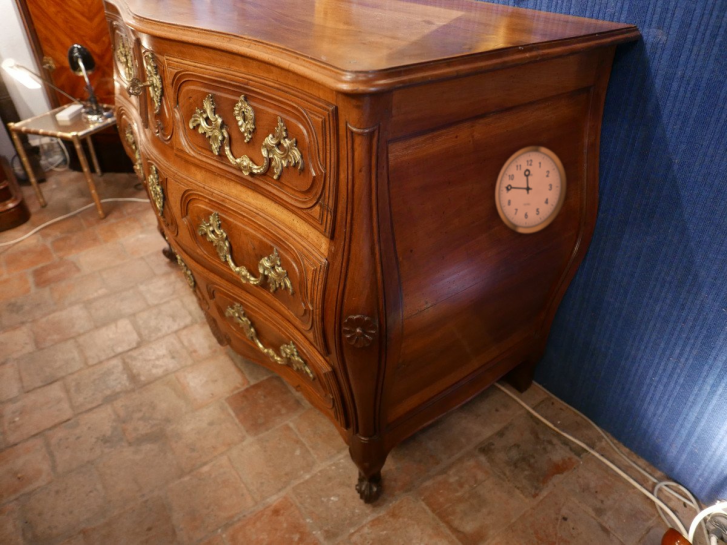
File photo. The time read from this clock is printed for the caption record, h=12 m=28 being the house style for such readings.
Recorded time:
h=11 m=46
